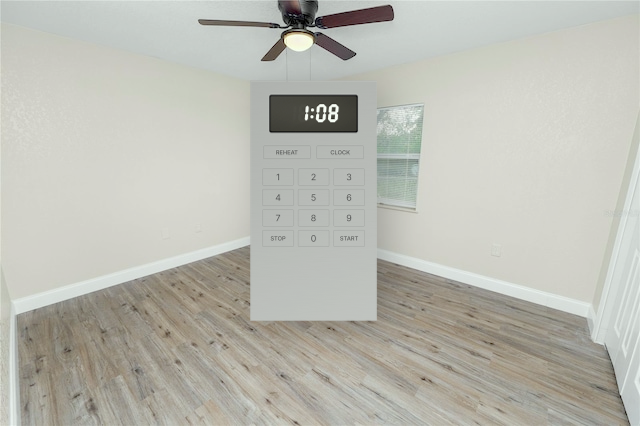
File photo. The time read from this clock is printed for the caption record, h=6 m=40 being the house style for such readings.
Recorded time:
h=1 m=8
